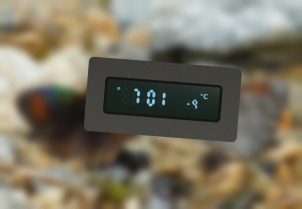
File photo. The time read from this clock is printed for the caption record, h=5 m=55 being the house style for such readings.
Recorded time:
h=7 m=1
